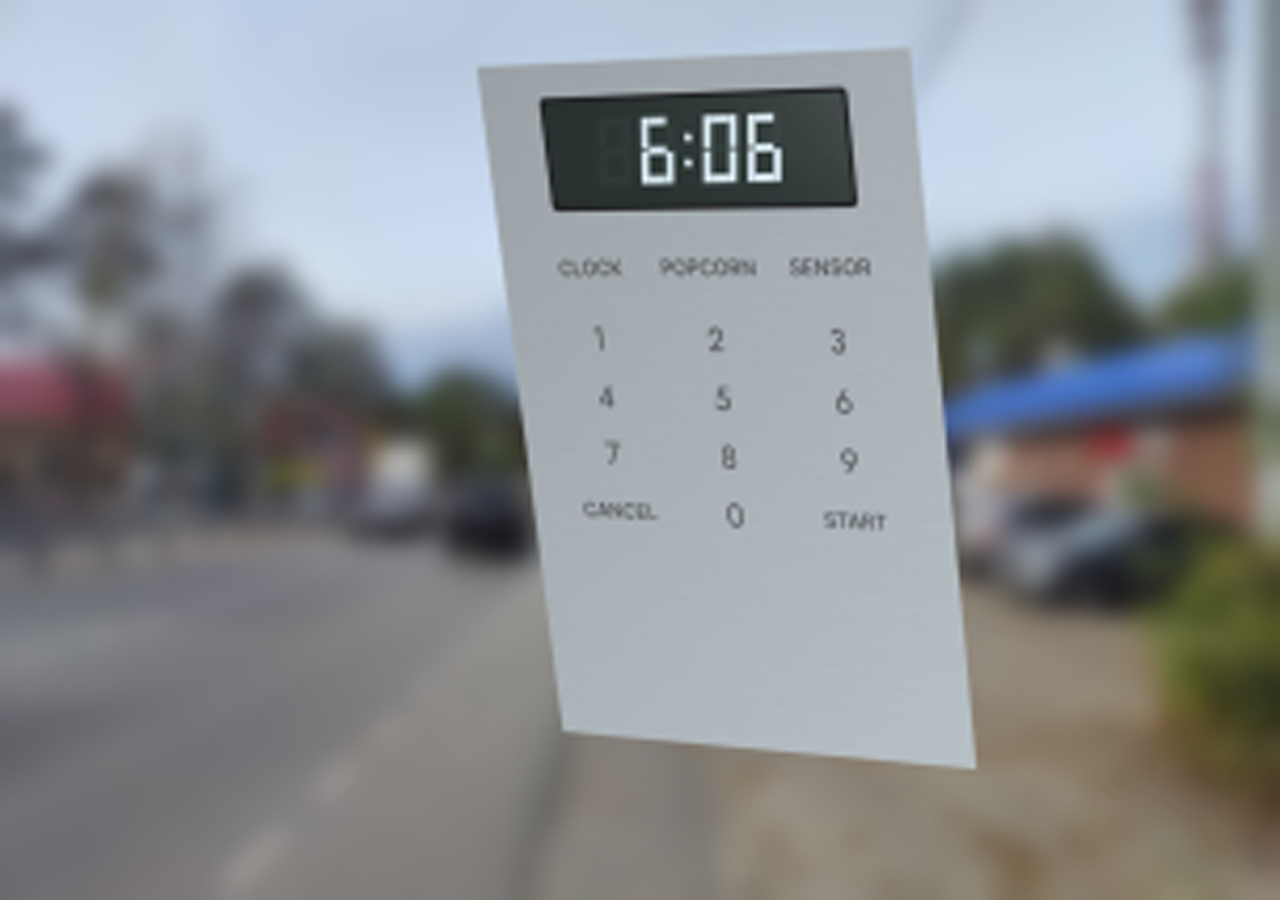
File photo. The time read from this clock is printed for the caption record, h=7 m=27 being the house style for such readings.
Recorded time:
h=6 m=6
